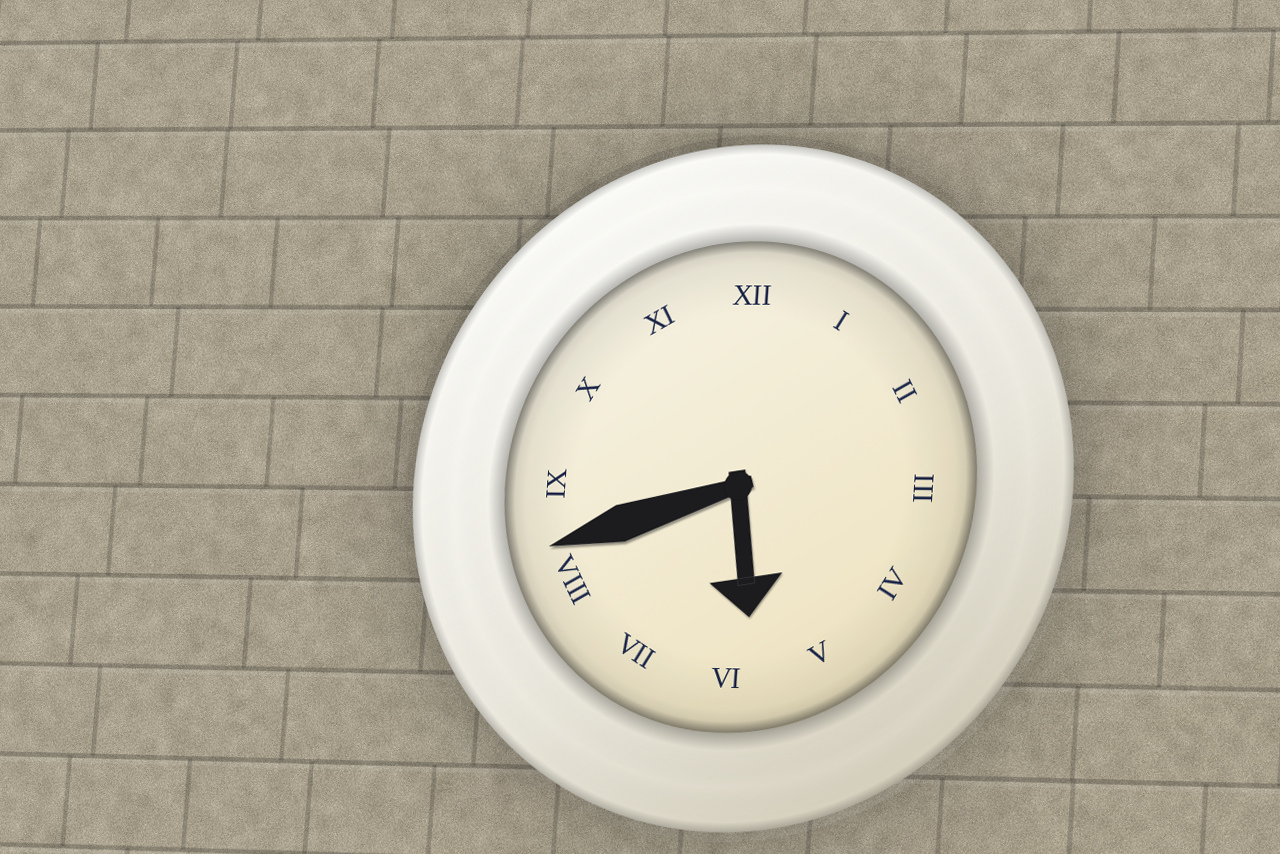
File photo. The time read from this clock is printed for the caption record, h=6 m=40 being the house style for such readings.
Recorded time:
h=5 m=42
